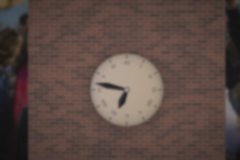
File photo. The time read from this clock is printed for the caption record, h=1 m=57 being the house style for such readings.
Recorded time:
h=6 m=47
